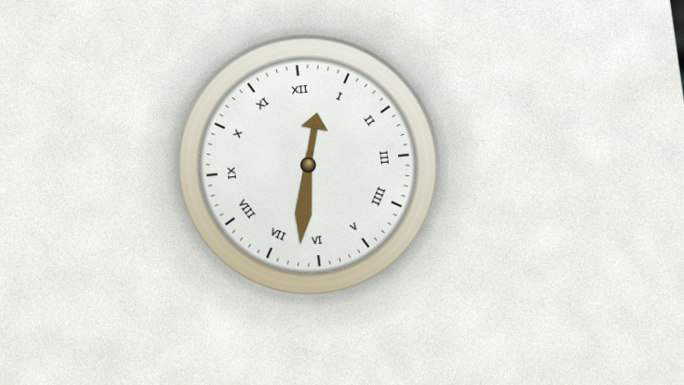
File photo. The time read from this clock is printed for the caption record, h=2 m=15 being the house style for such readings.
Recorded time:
h=12 m=32
